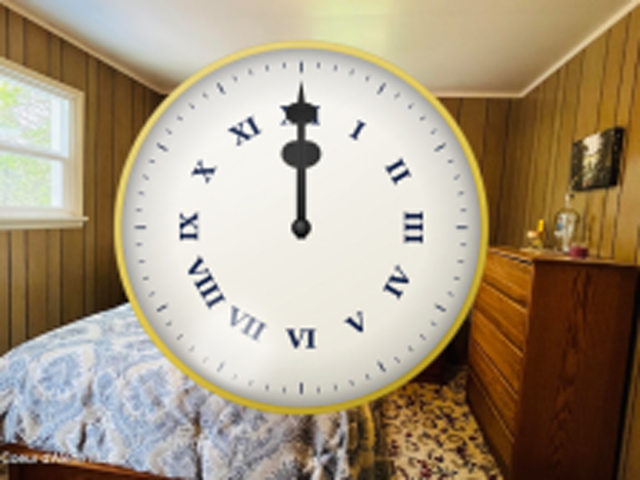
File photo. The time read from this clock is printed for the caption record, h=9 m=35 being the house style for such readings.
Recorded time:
h=12 m=0
